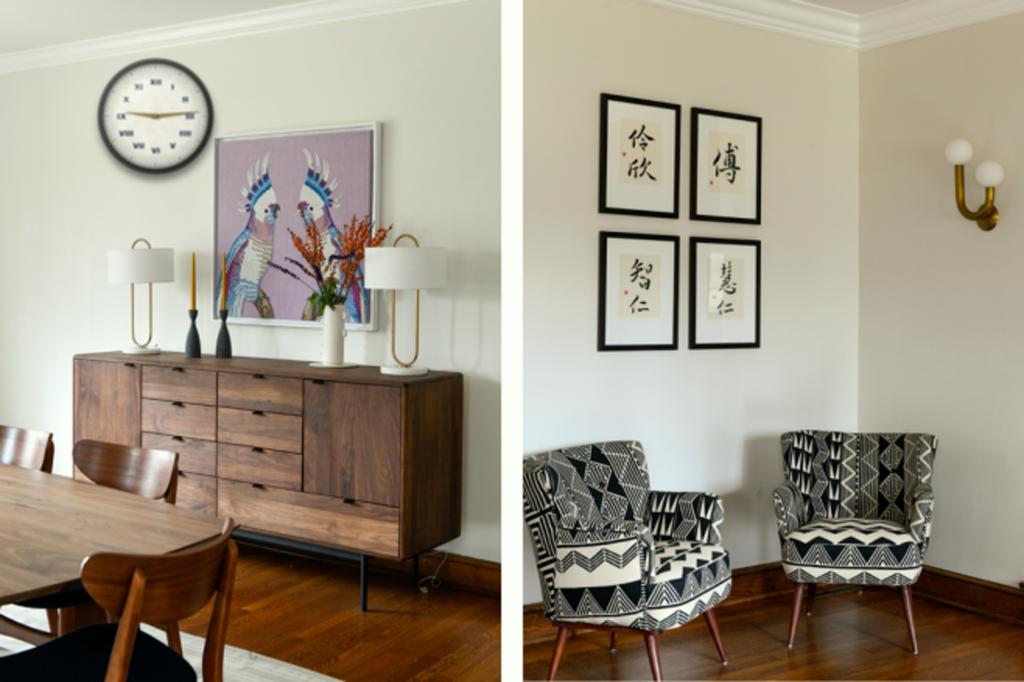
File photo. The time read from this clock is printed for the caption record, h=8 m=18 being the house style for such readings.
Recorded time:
h=9 m=14
